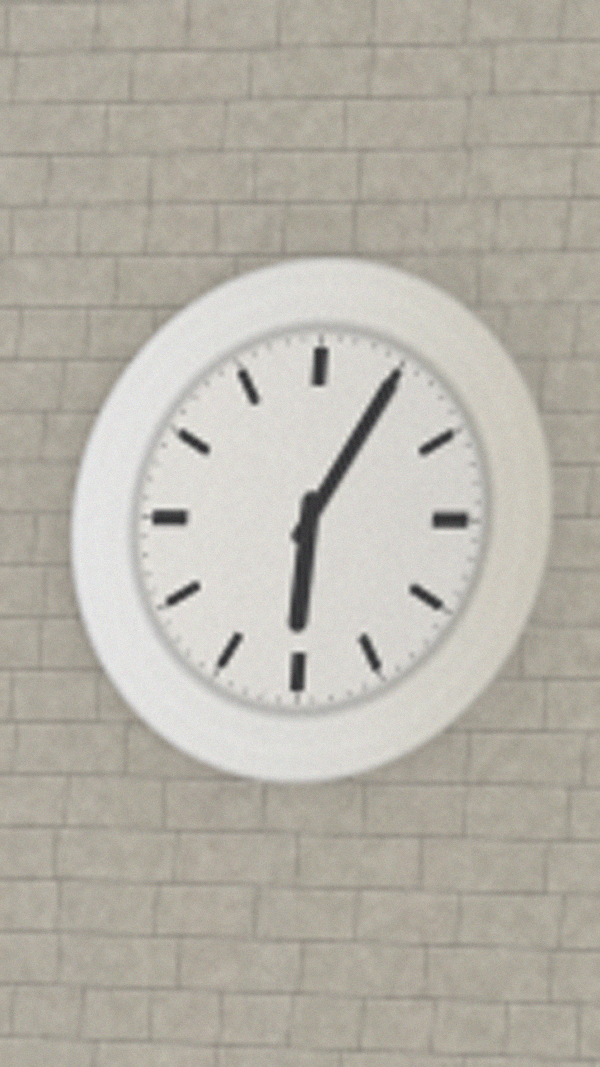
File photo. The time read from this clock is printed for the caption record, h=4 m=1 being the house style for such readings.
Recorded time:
h=6 m=5
